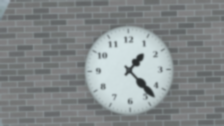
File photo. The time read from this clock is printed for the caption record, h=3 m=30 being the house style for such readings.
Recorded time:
h=1 m=23
